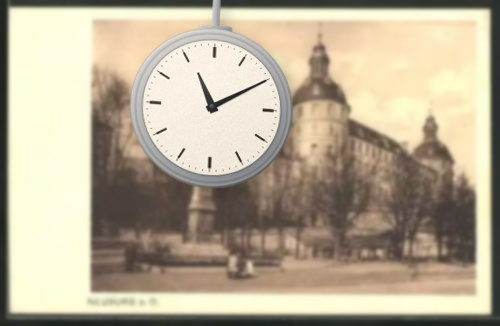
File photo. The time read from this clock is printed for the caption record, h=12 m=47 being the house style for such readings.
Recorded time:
h=11 m=10
